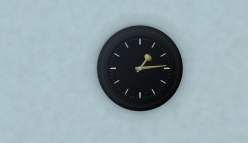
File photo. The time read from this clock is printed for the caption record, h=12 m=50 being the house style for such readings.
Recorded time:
h=1 m=14
